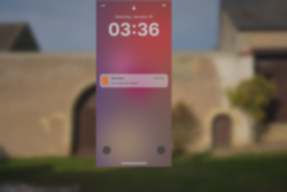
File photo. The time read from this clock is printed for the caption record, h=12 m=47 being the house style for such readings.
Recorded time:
h=3 m=36
